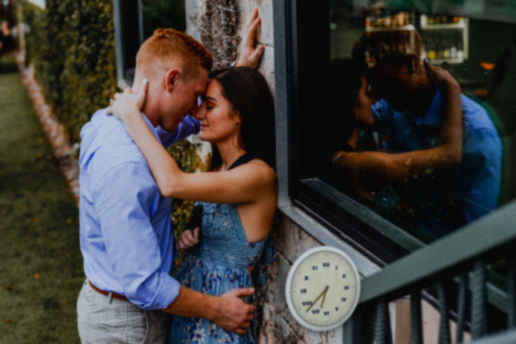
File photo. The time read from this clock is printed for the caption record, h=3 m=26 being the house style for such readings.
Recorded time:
h=6 m=38
